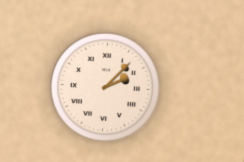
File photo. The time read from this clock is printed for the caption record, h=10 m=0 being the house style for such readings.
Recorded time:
h=2 m=7
